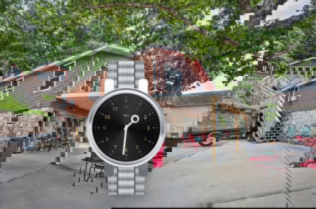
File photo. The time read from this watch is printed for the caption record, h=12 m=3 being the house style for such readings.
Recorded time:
h=1 m=31
